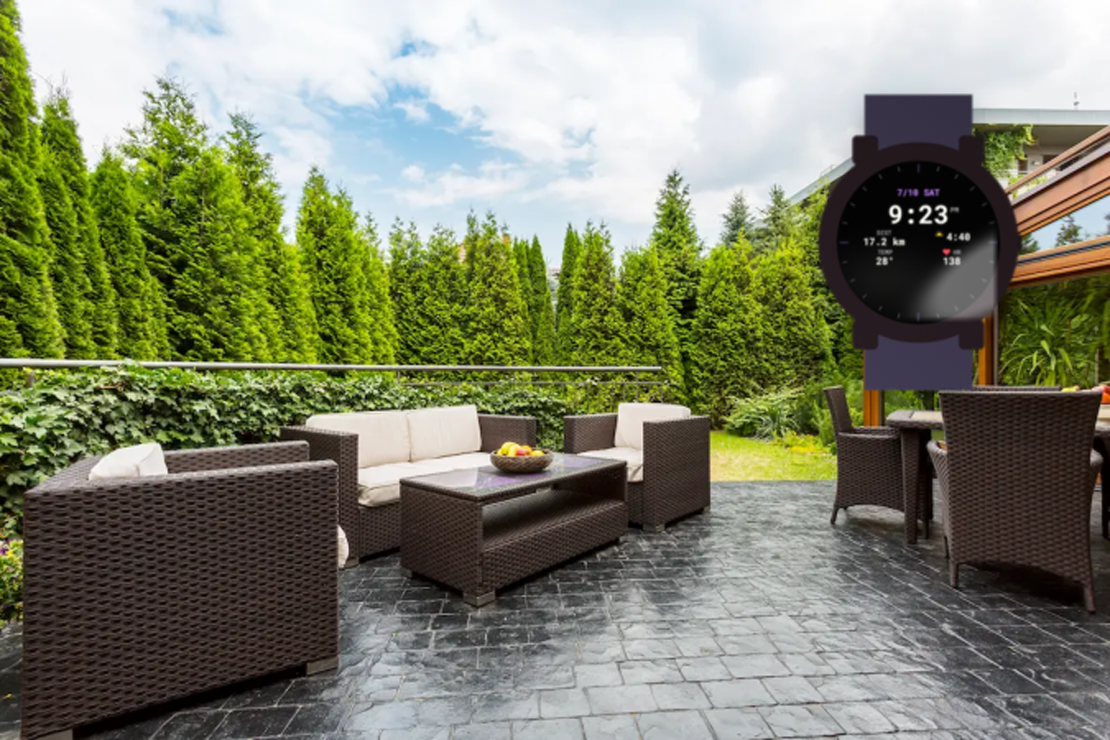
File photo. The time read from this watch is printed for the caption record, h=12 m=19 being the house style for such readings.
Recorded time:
h=9 m=23
